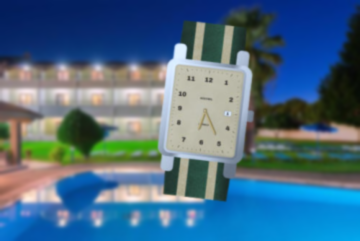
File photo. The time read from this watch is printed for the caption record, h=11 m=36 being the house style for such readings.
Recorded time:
h=6 m=25
